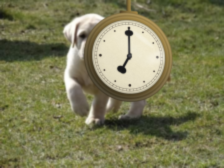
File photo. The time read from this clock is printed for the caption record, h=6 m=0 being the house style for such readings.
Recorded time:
h=7 m=0
